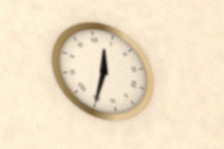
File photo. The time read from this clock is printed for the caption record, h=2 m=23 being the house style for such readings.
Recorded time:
h=12 m=35
